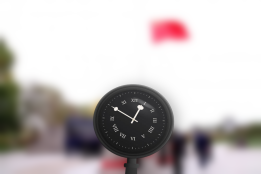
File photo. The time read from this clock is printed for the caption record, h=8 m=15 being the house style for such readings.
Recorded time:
h=12 m=50
